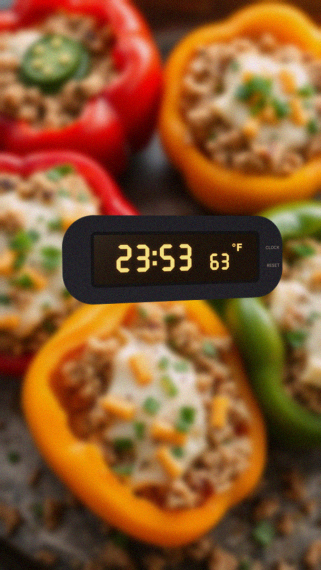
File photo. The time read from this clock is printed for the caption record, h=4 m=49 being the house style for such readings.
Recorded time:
h=23 m=53
